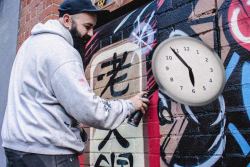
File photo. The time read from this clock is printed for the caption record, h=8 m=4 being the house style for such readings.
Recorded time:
h=5 m=54
